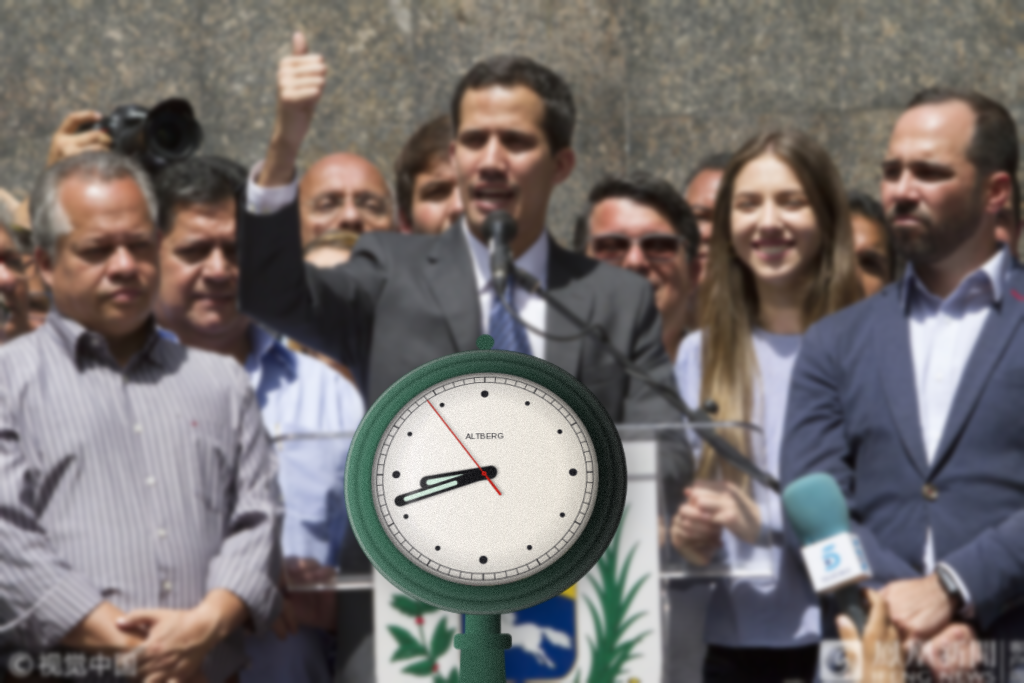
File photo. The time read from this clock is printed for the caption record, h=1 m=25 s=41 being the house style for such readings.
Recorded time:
h=8 m=41 s=54
